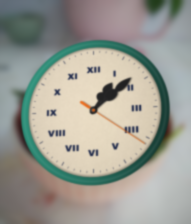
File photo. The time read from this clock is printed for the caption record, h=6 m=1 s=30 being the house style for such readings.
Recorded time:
h=1 m=8 s=21
